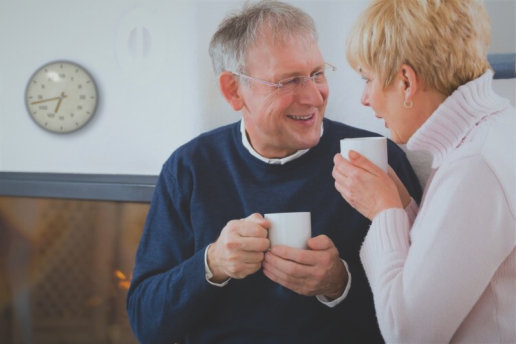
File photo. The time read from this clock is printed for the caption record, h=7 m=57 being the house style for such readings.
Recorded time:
h=6 m=43
